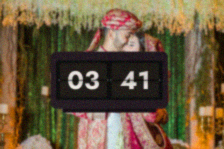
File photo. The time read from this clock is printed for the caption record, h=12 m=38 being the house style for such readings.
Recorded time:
h=3 m=41
